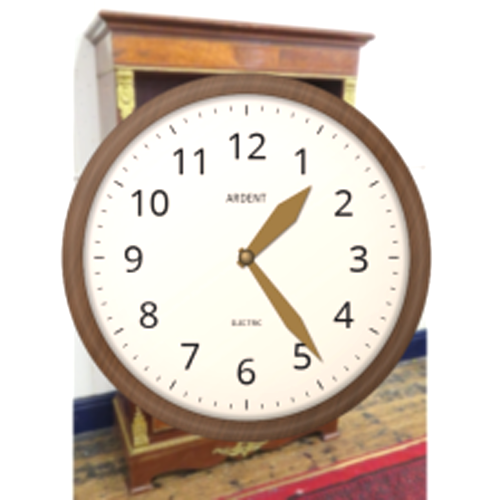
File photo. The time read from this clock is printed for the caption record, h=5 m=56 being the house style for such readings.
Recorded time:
h=1 m=24
